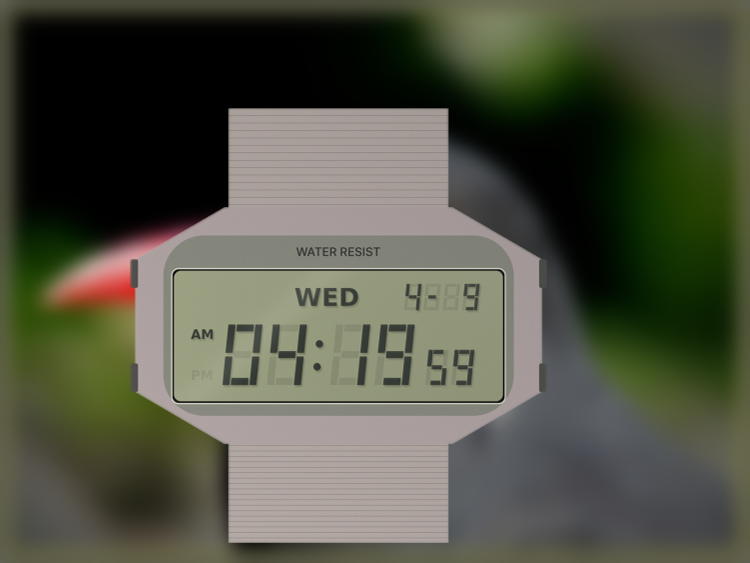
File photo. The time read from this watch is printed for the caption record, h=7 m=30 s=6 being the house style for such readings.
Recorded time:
h=4 m=19 s=59
